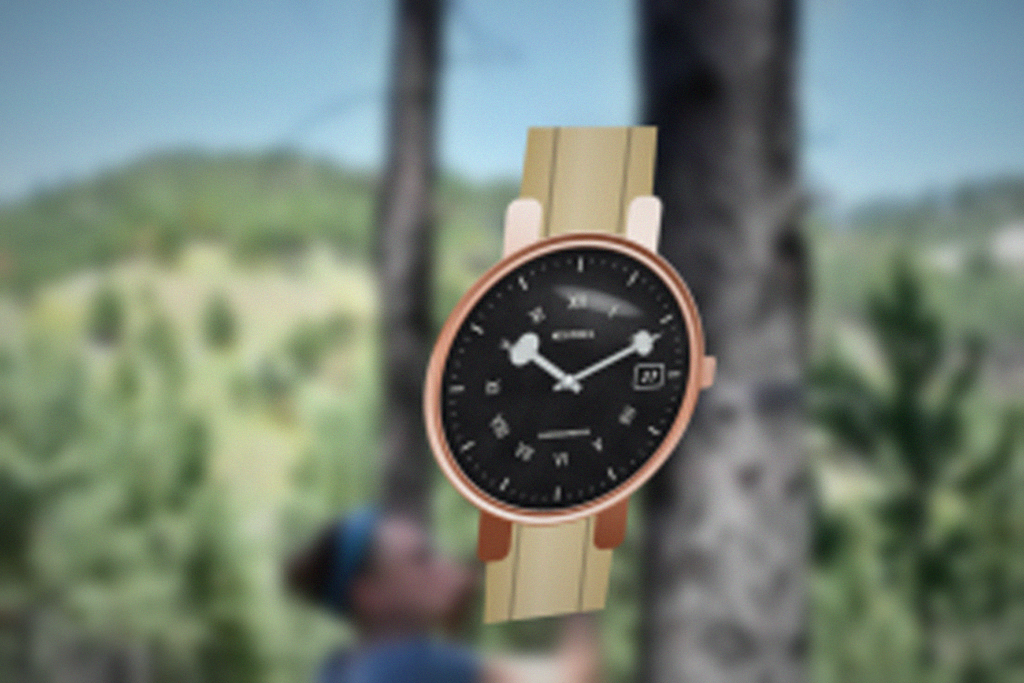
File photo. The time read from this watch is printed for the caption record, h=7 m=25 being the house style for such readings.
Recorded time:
h=10 m=11
